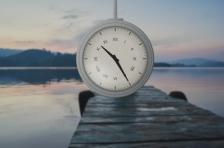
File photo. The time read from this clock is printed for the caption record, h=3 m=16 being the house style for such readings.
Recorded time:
h=10 m=25
